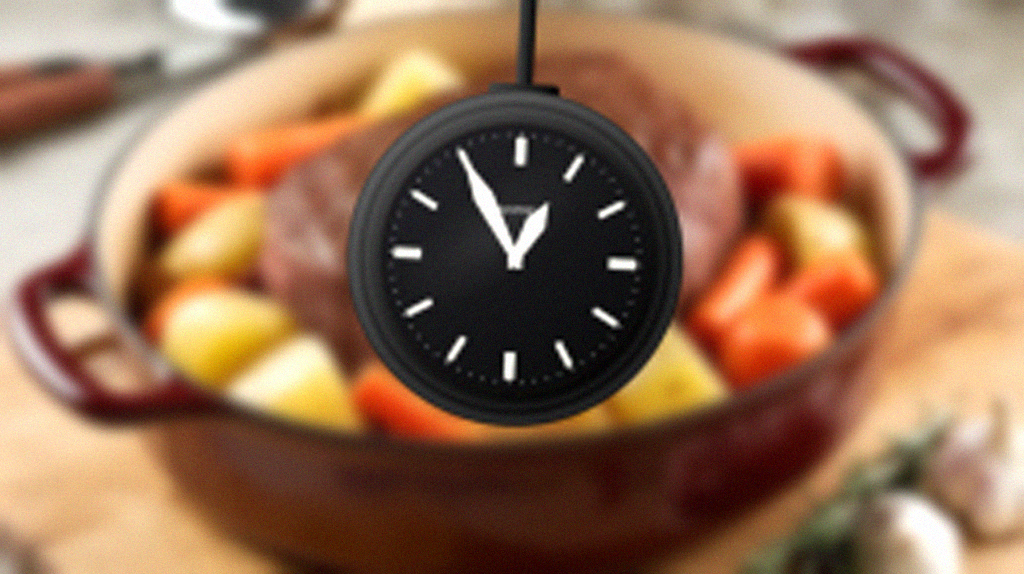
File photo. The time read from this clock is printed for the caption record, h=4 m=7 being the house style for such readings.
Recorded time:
h=12 m=55
